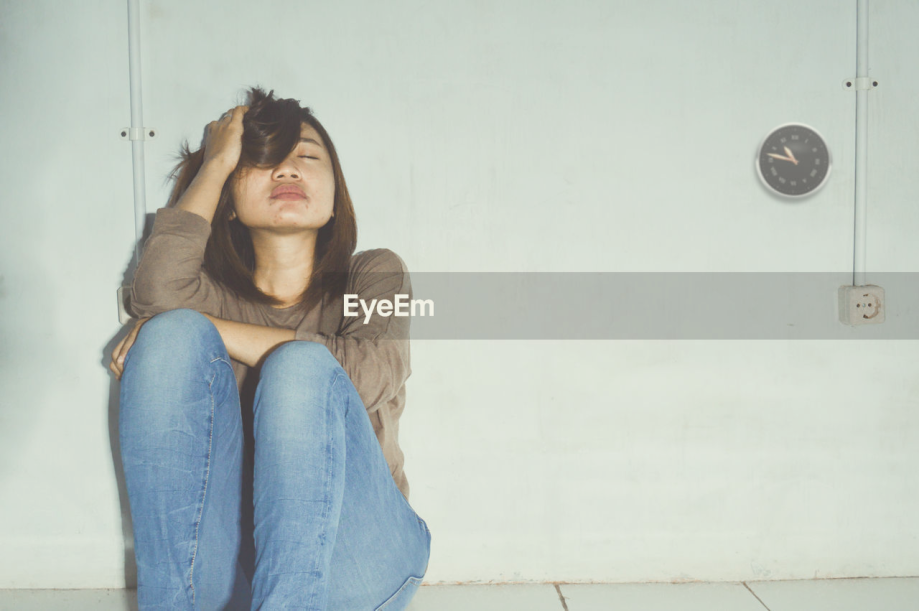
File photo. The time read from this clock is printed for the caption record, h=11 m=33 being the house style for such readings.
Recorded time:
h=10 m=47
